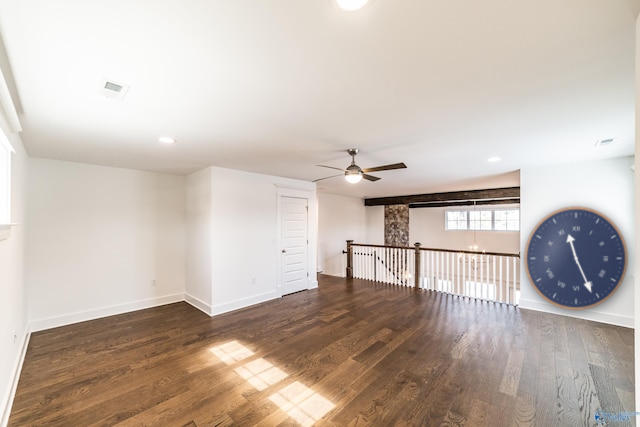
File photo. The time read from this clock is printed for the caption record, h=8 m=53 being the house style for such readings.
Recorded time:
h=11 m=26
